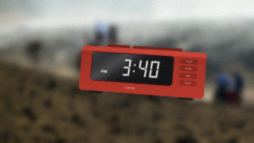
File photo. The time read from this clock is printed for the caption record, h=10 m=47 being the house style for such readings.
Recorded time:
h=3 m=40
